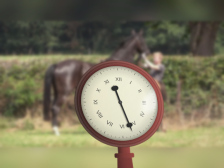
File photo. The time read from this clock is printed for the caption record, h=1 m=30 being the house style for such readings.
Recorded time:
h=11 m=27
